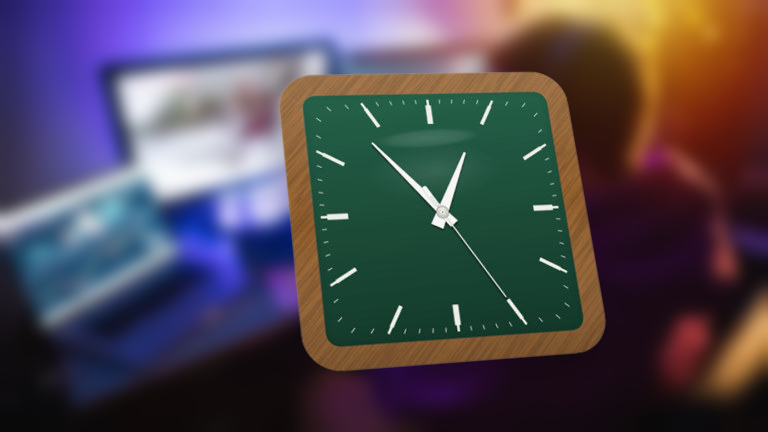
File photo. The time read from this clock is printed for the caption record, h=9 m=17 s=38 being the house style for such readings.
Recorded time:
h=12 m=53 s=25
